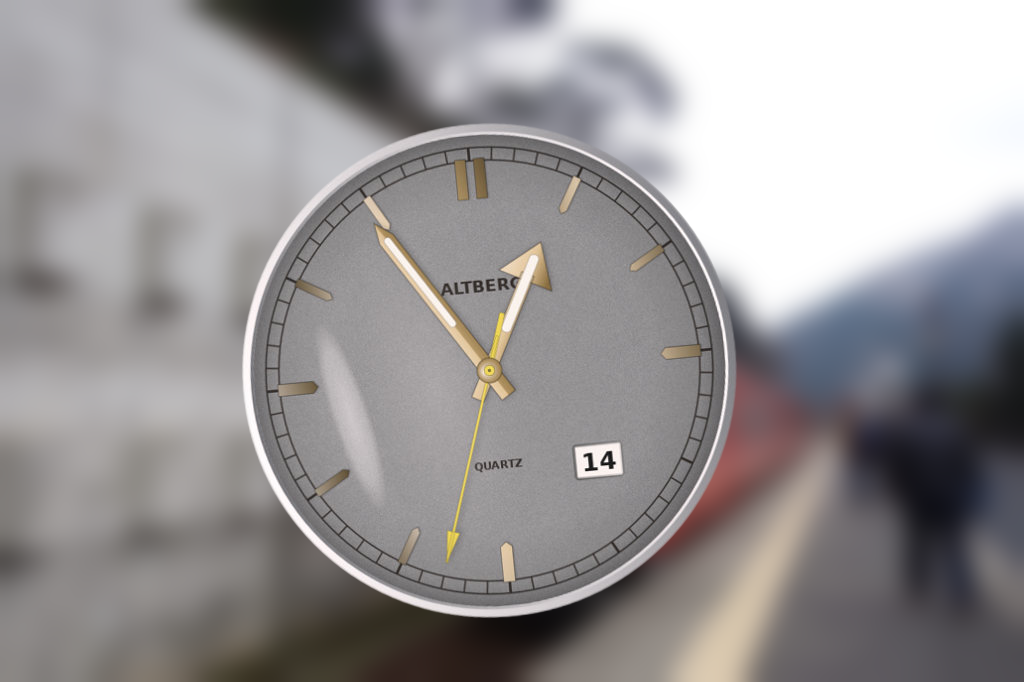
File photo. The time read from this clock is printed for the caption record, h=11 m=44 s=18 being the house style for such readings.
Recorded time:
h=12 m=54 s=33
